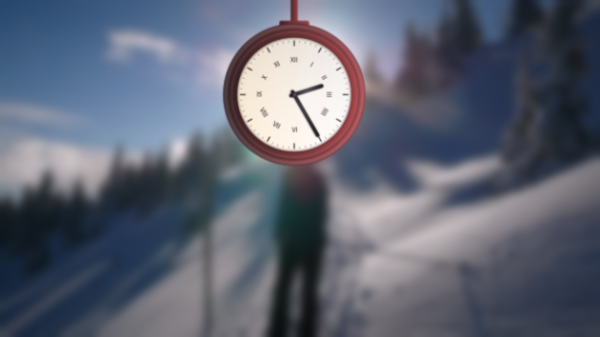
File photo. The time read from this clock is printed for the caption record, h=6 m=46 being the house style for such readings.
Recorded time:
h=2 m=25
